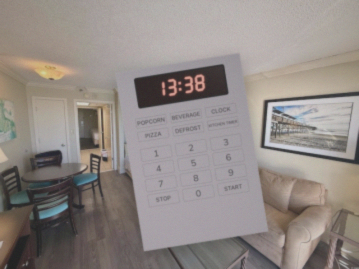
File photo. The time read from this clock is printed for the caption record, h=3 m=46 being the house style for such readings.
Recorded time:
h=13 m=38
